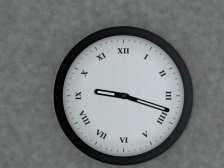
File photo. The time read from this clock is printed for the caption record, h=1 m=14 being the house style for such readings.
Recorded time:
h=9 m=18
